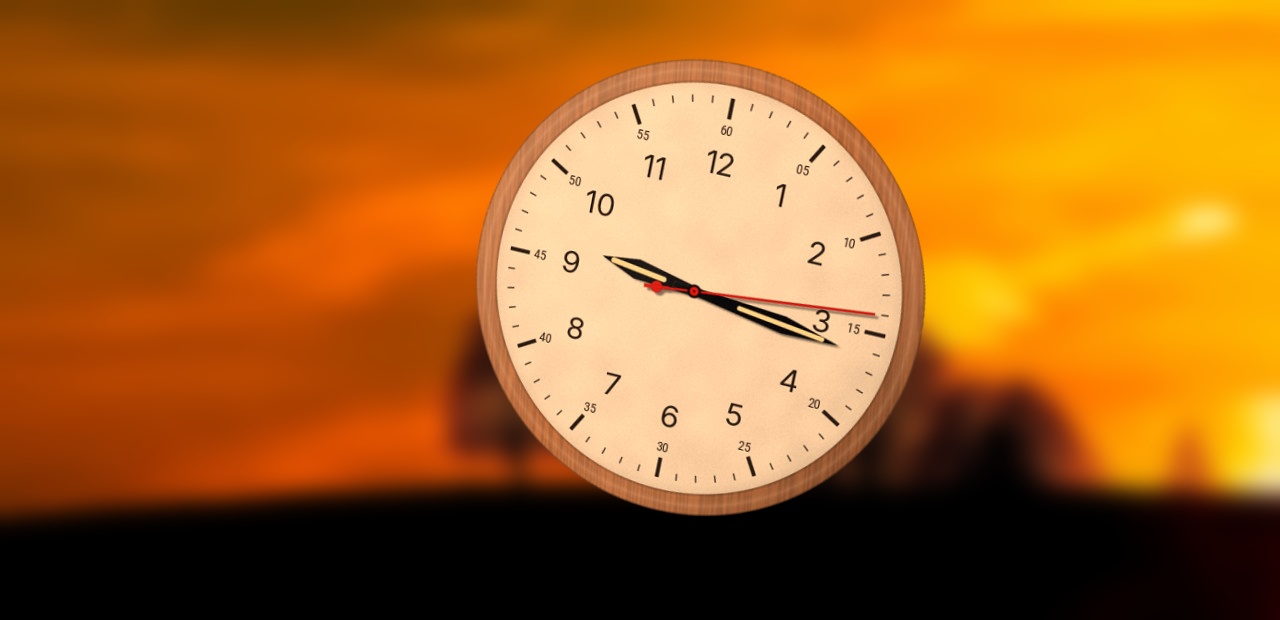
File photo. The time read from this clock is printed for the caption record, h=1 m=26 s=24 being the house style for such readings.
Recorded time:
h=9 m=16 s=14
